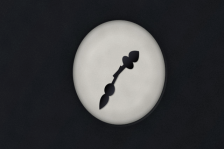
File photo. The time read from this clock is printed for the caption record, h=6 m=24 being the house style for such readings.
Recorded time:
h=1 m=35
